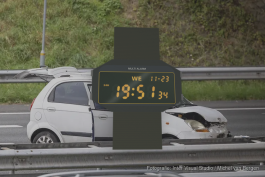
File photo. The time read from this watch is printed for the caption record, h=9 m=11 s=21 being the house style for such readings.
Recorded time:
h=19 m=51 s=34
